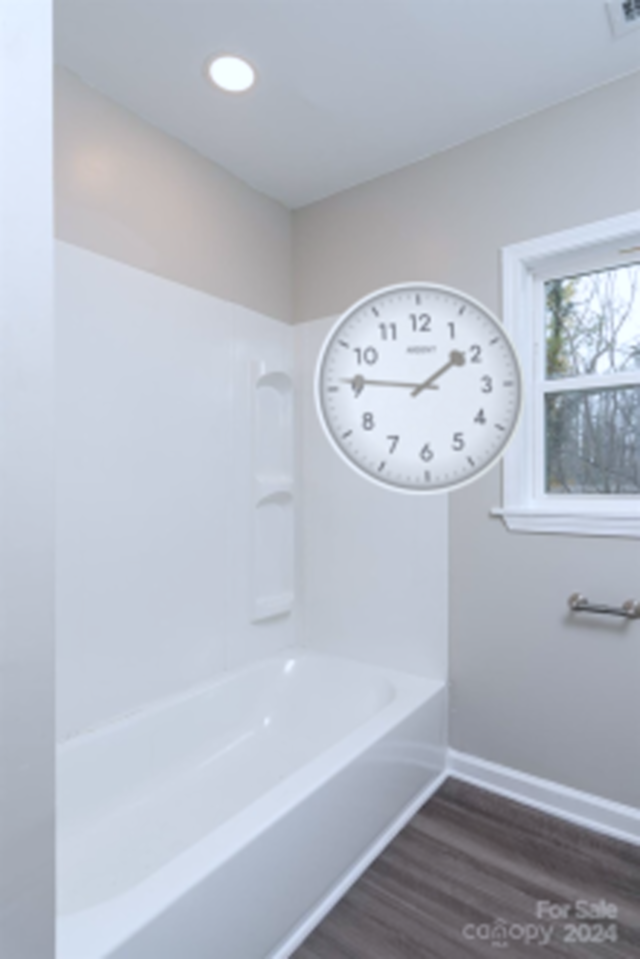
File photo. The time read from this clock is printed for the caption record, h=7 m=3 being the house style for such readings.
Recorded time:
h=1 m=46
